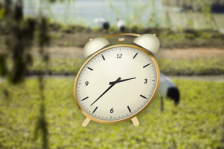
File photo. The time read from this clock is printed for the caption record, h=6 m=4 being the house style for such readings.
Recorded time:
h=2 m=37
